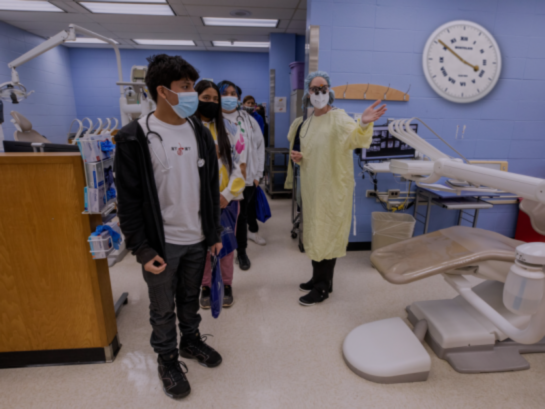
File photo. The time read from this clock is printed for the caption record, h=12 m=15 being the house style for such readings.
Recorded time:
h=3 m=51
